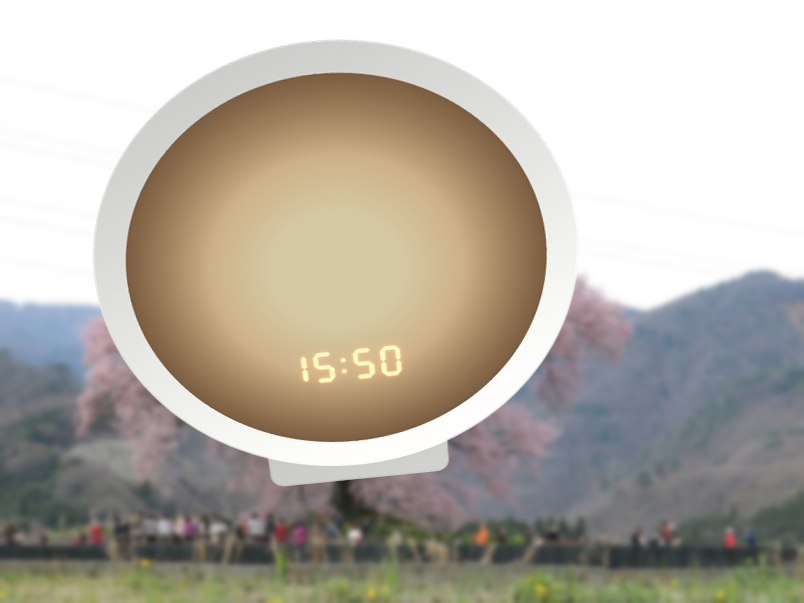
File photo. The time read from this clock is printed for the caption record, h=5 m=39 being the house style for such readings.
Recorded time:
h=15 m=50
